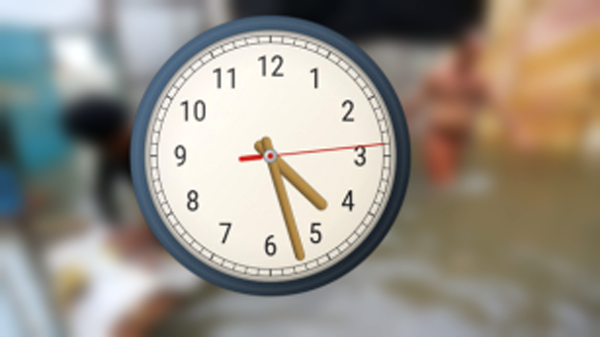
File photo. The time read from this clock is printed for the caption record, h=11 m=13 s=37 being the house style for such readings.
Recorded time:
h=4 m=27 s=14
